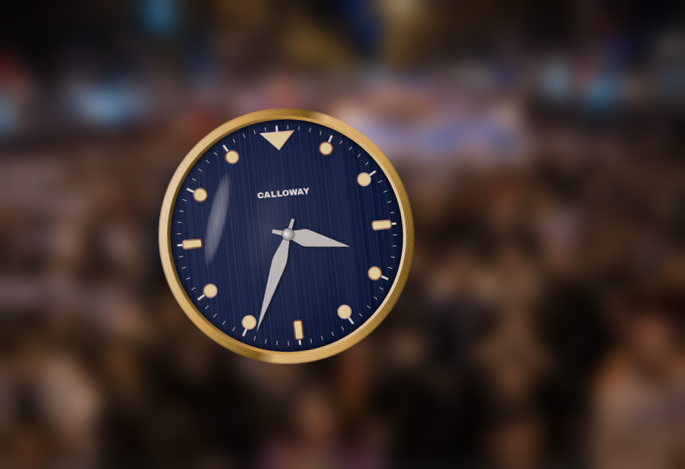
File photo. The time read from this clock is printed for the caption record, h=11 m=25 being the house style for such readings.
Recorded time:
h=3 m=34
